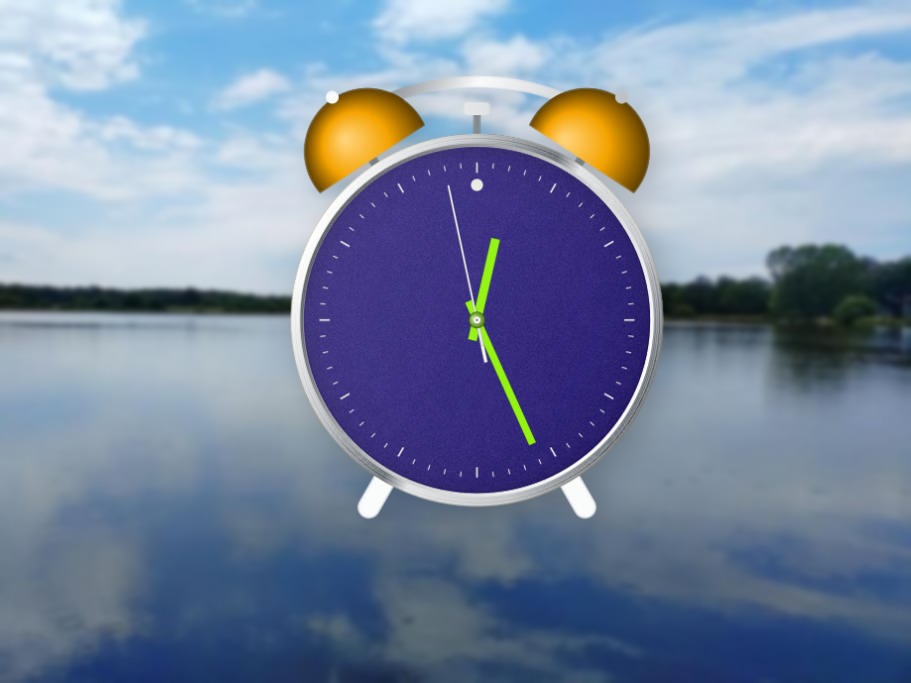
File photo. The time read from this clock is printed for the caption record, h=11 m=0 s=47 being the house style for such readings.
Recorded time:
h=12 m=25 s=58
